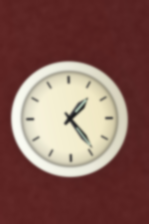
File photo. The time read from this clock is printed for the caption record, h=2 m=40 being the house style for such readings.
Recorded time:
h=1 m=24
